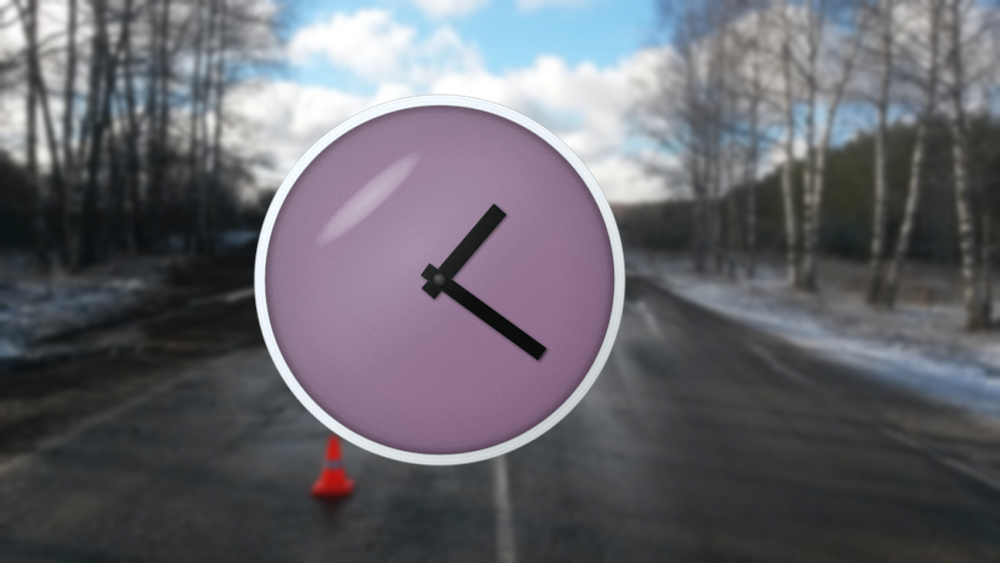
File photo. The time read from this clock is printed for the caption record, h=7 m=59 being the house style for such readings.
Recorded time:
h=1 m=21
